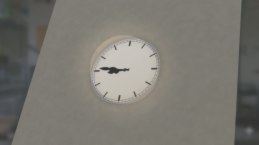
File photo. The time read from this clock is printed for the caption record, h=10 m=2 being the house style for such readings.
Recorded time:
h=8 m=46
